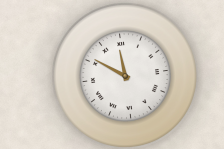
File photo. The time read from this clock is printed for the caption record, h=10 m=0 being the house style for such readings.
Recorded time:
h=11 m=51
